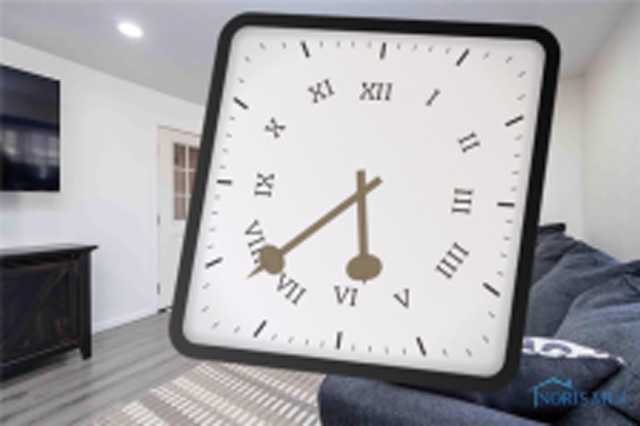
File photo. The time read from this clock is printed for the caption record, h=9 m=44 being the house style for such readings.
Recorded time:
h=5 m=38
